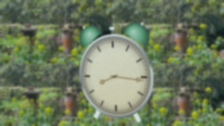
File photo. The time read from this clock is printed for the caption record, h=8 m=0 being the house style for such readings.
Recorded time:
h=8 m=16
